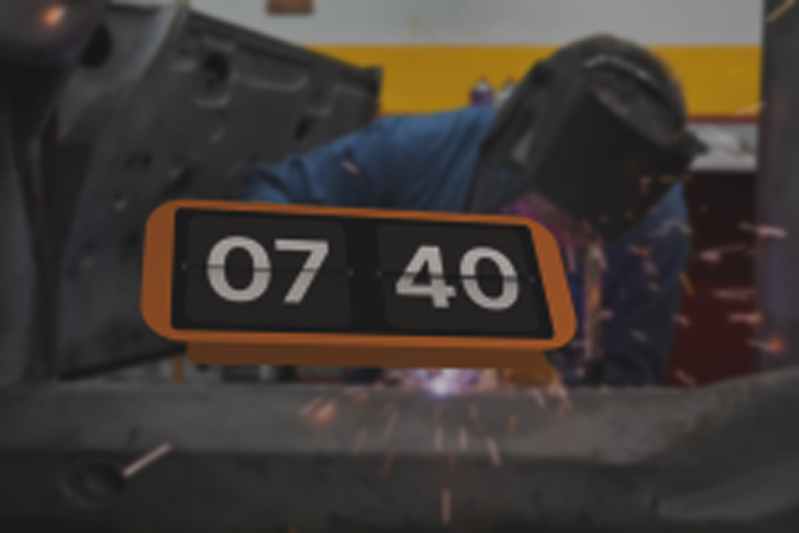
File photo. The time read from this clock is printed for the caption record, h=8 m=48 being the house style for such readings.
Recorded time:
h=7 m=40
